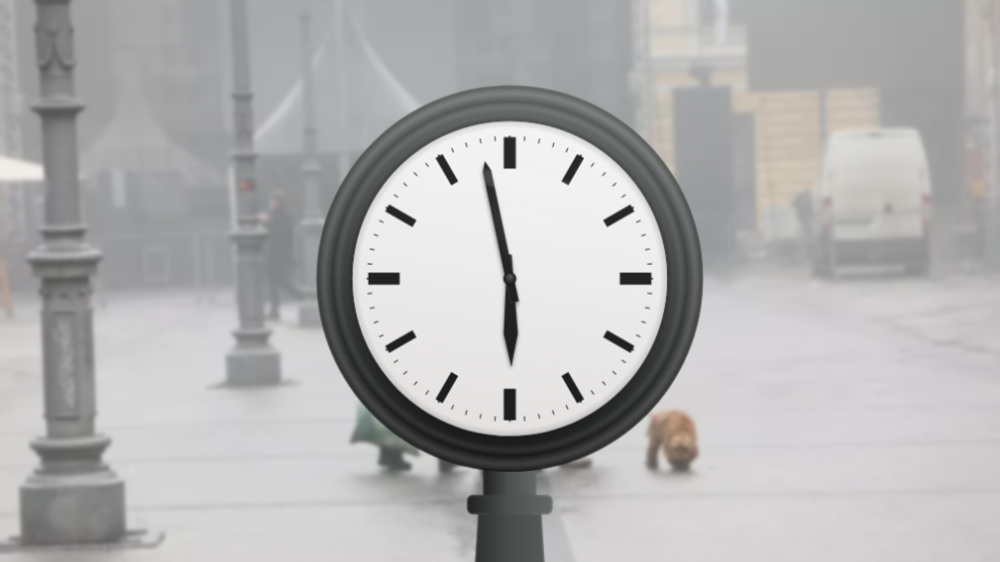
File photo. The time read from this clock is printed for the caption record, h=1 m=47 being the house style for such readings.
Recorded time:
h=5 m=58
